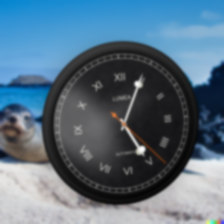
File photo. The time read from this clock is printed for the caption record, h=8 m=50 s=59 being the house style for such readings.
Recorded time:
h=5 m=4 s=23
